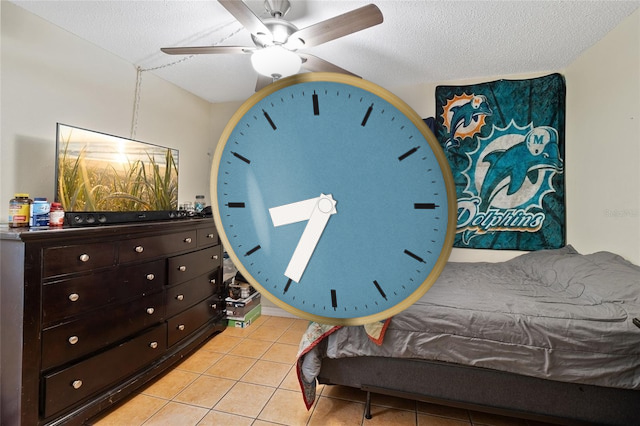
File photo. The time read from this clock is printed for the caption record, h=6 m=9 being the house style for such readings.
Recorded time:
h=8 m=35
